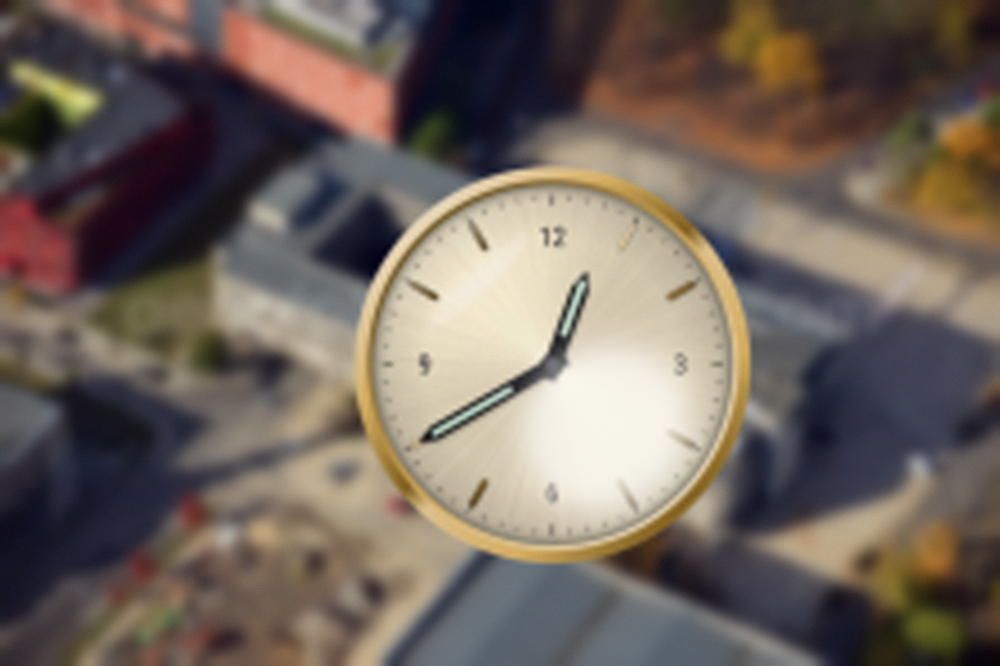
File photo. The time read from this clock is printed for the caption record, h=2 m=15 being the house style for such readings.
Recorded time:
h=12 m=40
